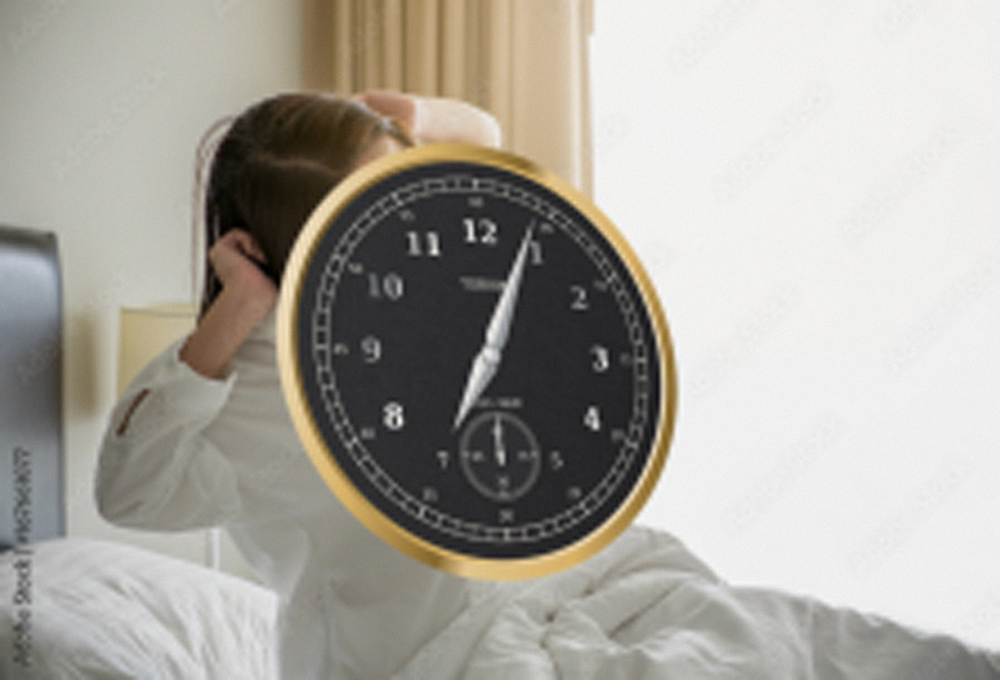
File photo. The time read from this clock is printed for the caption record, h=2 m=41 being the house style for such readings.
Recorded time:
h=7 m=4
